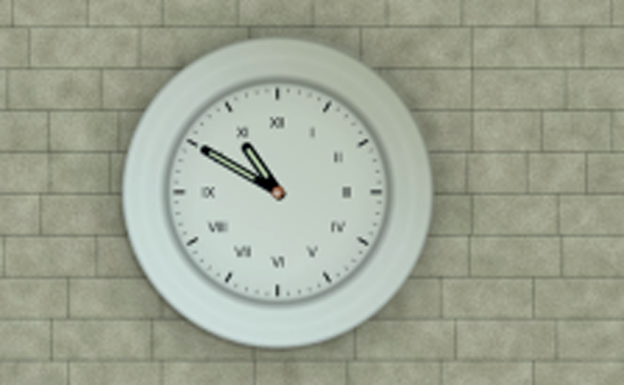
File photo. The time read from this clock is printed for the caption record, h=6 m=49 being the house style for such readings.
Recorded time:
h=10 m=50
